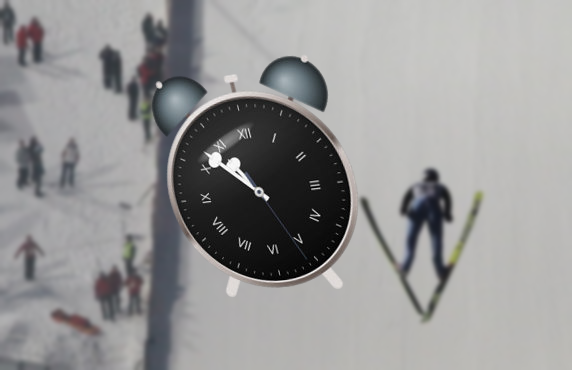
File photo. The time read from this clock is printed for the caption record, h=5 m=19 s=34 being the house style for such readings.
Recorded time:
h=10 m=52 s=26
